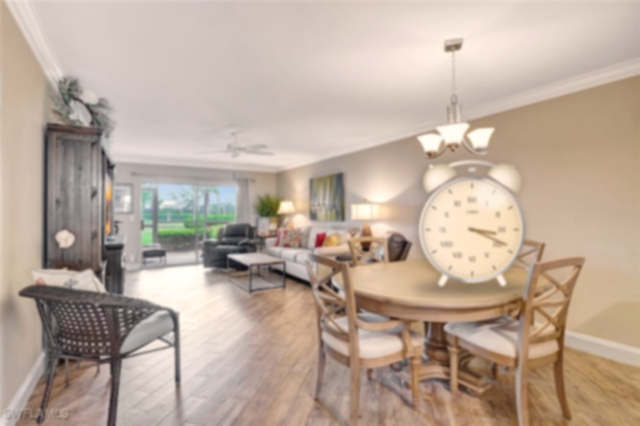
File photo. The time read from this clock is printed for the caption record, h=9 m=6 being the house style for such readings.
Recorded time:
h=3 m=19
